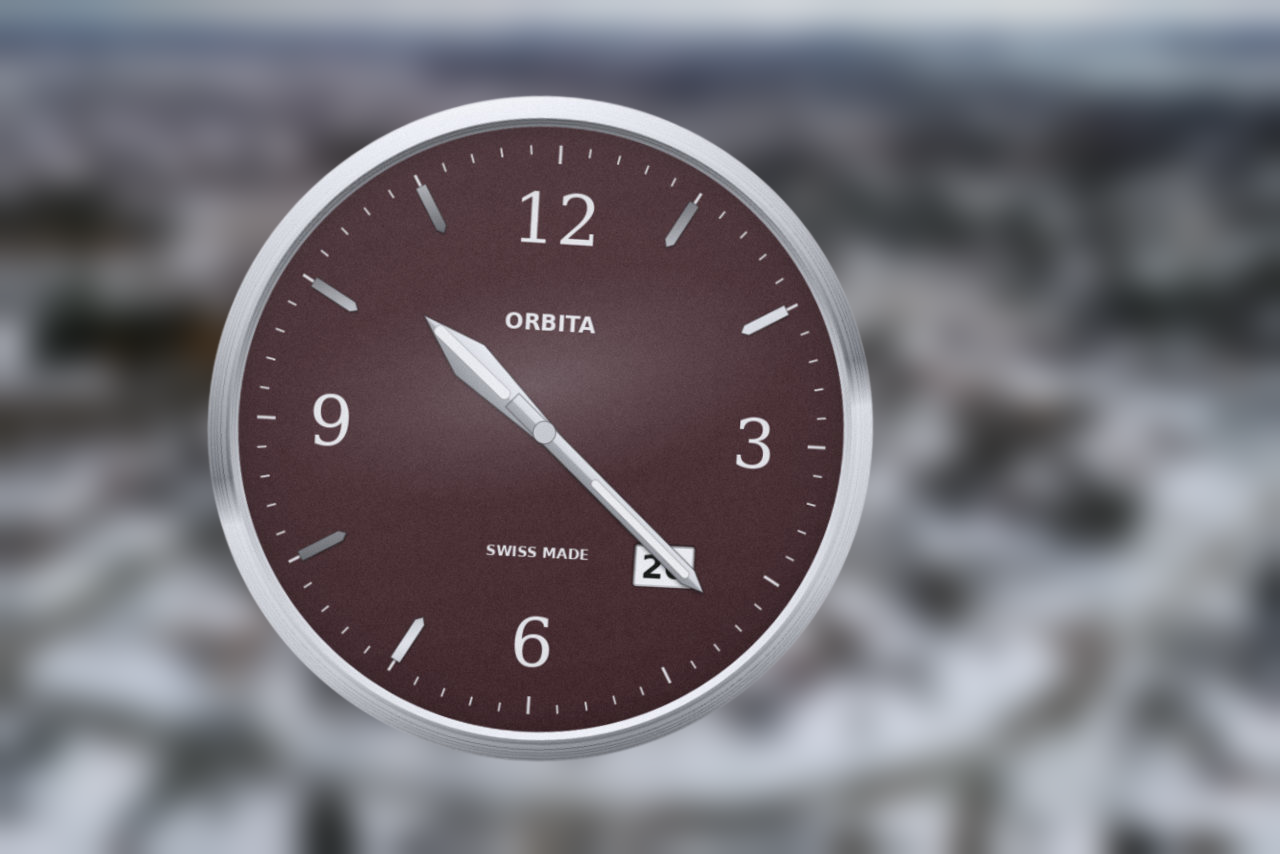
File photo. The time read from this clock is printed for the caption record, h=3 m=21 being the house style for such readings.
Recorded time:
h=10 m=22
